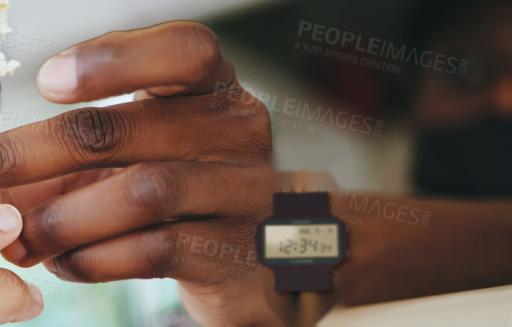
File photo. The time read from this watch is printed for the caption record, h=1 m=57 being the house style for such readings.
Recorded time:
h=12 m=34
